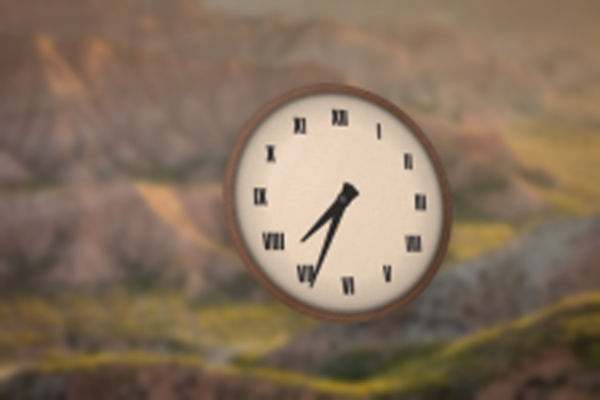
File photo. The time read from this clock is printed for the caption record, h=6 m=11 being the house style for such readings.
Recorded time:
h=7 m=34
